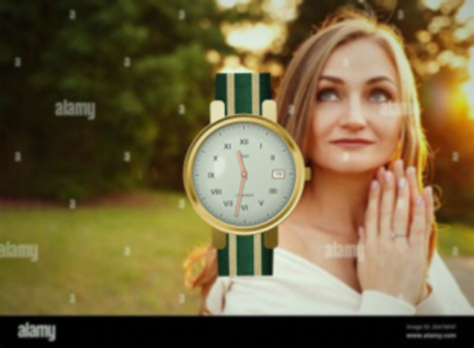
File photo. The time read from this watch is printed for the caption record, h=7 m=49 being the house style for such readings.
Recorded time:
h=11 m=32
